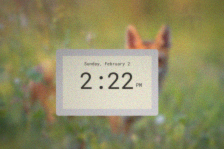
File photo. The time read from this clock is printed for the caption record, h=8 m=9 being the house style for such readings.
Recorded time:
h=2 m=22
